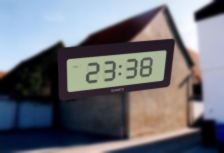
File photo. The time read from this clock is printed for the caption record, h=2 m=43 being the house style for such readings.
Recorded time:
h=23 m=38
